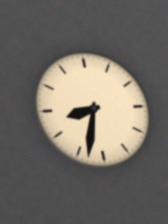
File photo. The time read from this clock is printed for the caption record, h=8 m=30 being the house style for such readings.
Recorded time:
h=8 m=33
